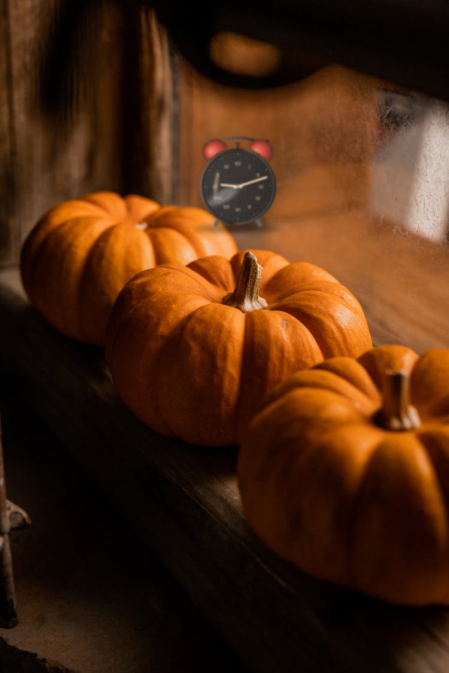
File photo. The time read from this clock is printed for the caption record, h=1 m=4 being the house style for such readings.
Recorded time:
h=9 m=12
